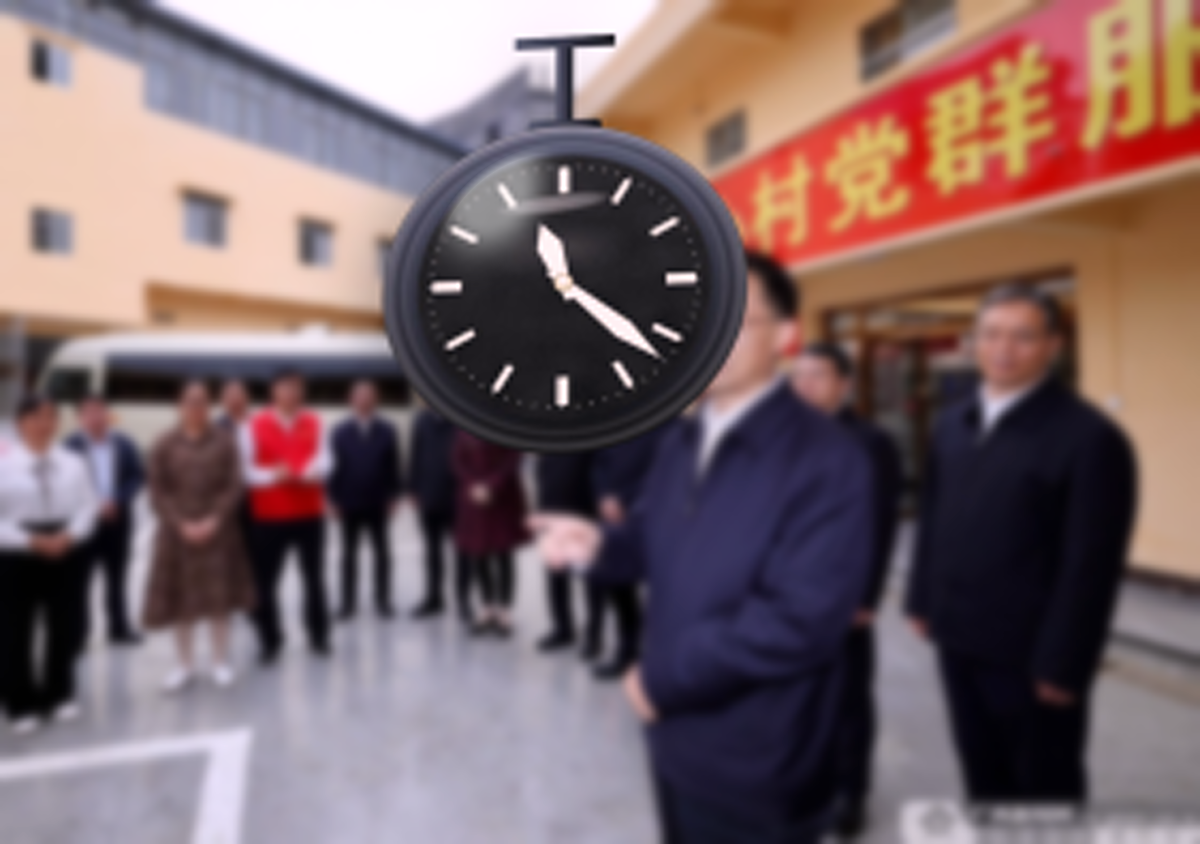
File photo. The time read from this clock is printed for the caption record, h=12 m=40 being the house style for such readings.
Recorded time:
h=11 m=22
